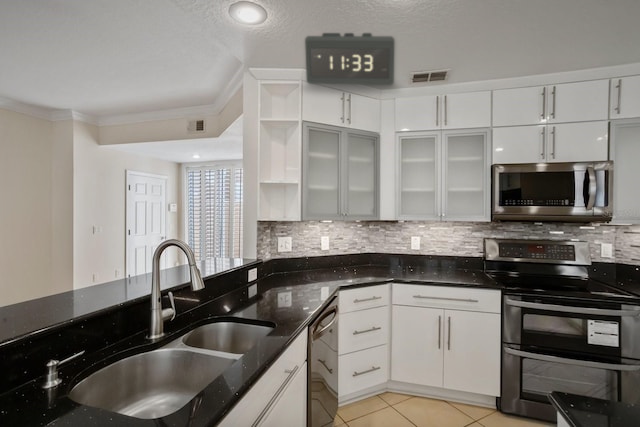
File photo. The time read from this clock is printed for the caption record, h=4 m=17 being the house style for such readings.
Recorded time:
h=11 m=33
